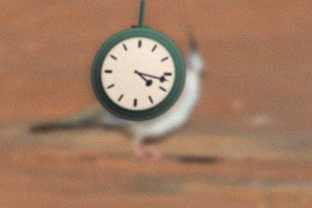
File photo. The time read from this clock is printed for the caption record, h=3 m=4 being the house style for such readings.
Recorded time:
h=4 m=17
